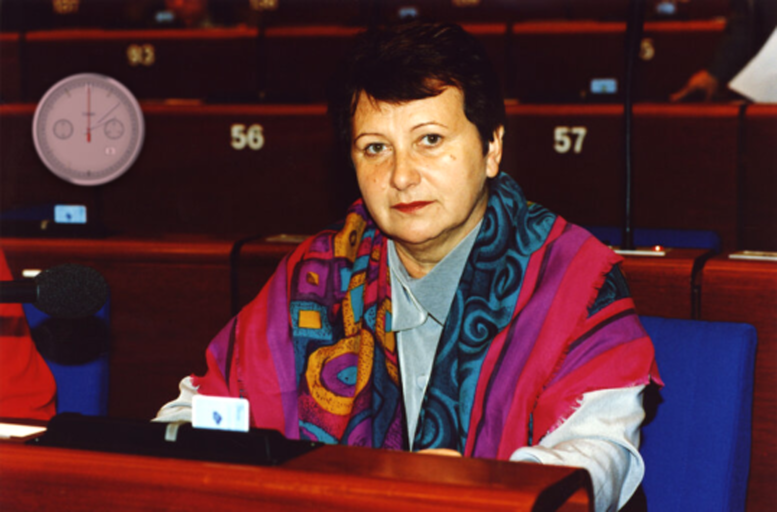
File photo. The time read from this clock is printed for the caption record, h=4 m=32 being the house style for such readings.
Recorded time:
h=2 m=8
